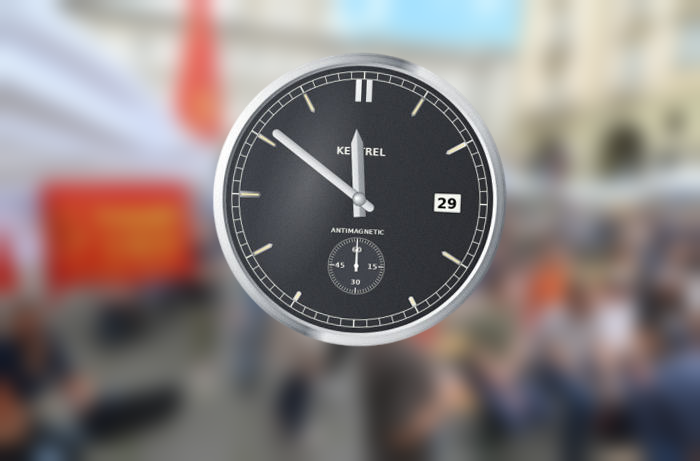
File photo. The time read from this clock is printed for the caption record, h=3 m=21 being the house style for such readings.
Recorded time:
h=11 m=51
